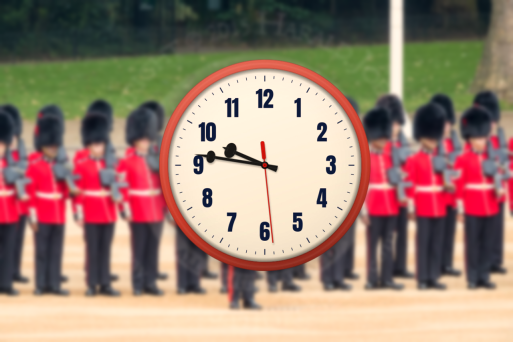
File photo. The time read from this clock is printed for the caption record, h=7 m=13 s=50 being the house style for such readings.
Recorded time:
h=9 m=46 s=29
